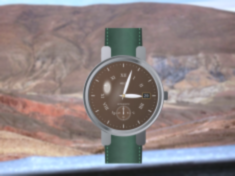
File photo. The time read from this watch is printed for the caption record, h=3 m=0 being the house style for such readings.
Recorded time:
h=3 m=3
